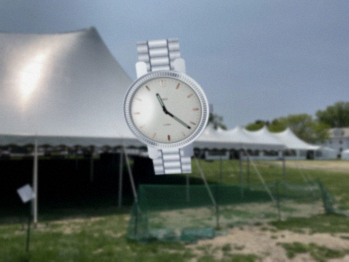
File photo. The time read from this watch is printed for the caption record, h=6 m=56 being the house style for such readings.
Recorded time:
h=11 m=22
